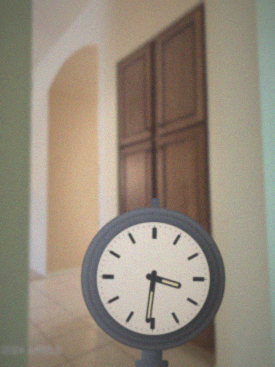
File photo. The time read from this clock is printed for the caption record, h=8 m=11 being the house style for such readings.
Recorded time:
h=3 m=31
